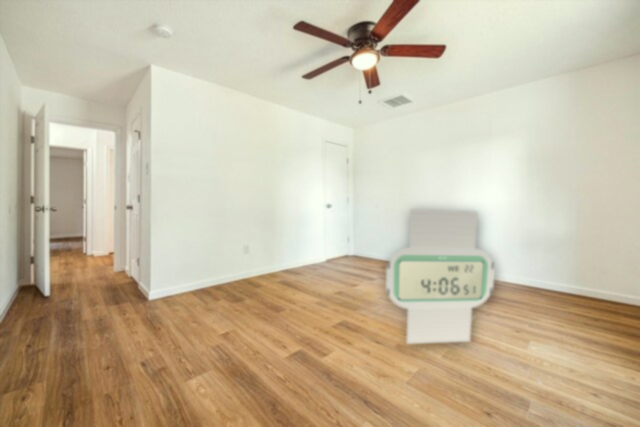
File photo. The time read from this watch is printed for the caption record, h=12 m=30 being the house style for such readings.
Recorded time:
h=4 m=6
